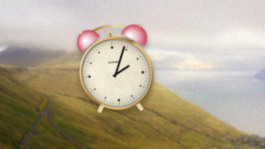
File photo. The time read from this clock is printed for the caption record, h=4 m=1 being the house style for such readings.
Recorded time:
h=2 m=4
